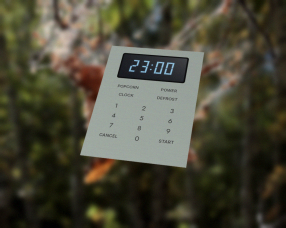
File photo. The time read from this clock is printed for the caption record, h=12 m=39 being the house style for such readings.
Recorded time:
h=23 m=0
